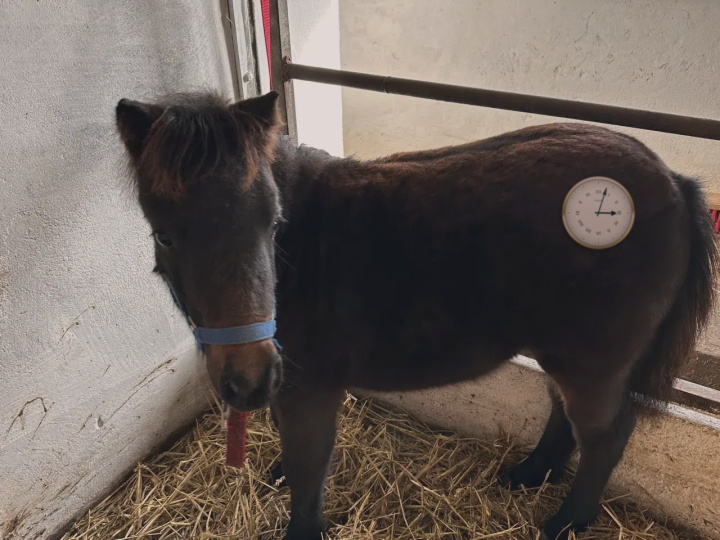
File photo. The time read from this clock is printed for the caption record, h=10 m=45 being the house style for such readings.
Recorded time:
h=3 m=3
